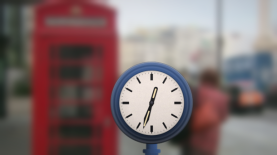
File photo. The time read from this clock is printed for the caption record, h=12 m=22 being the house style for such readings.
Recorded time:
h=12 m=33
